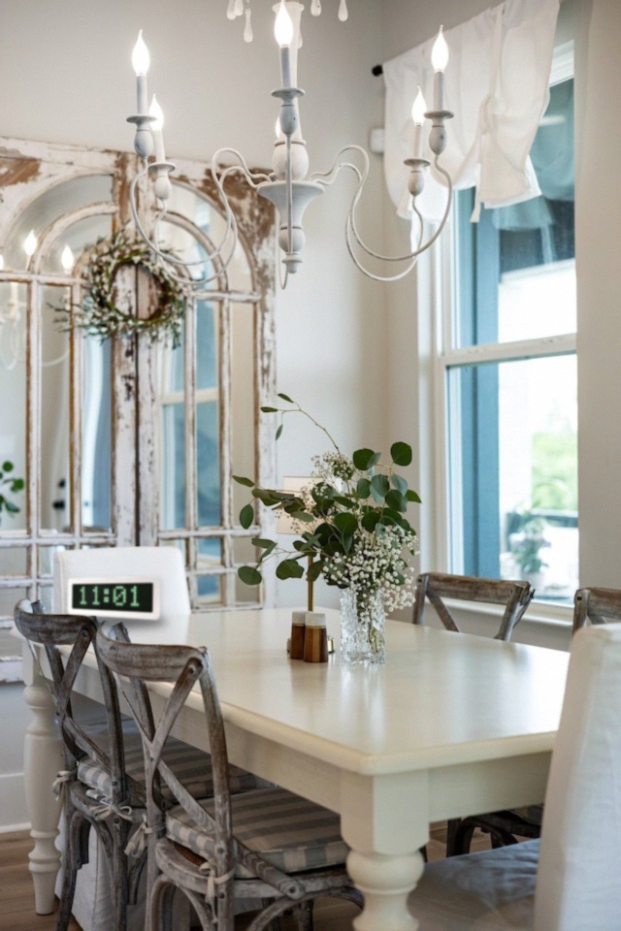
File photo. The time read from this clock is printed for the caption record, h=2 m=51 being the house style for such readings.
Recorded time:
h=11 m=1
